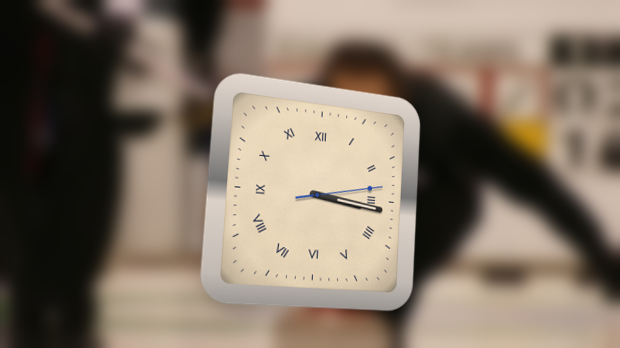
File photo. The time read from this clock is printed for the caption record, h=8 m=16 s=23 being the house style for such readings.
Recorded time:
h=3 m=16 s=13
